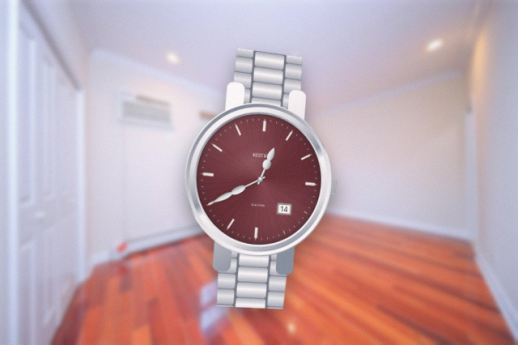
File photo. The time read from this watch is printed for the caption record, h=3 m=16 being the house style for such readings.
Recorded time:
h=12 m=40
